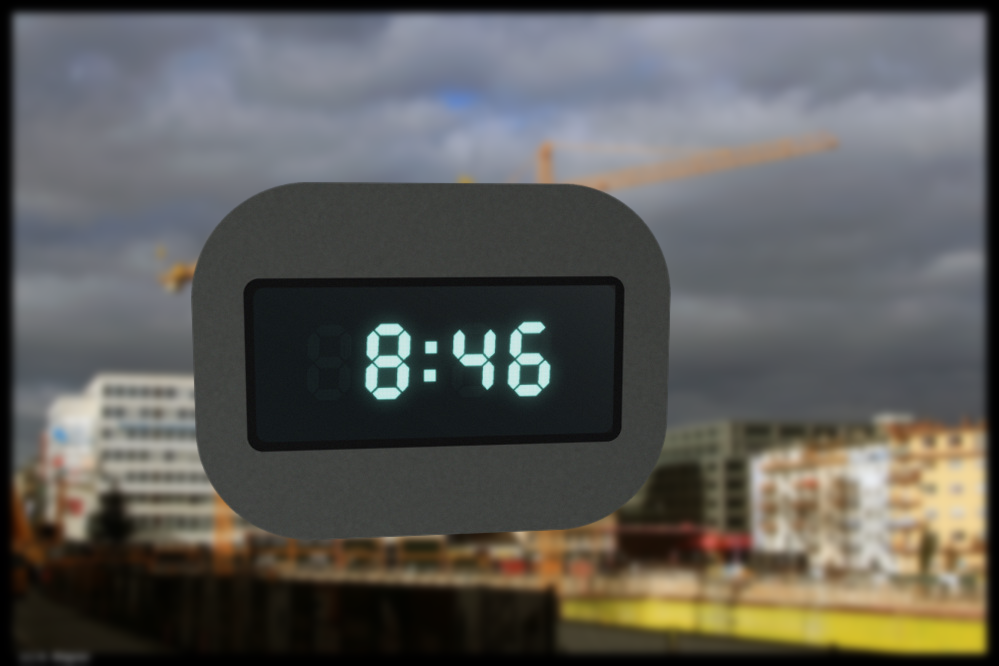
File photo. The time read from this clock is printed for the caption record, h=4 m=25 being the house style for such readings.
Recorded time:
h=8 m=46
